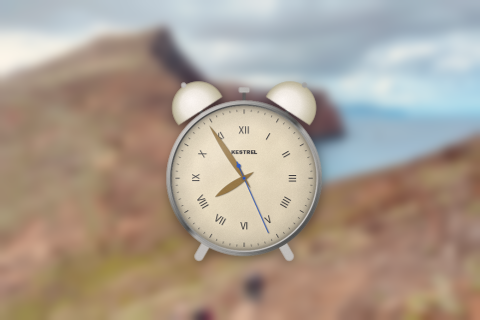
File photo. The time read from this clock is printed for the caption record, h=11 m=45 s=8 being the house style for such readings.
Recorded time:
h=7 m=54 s=26
